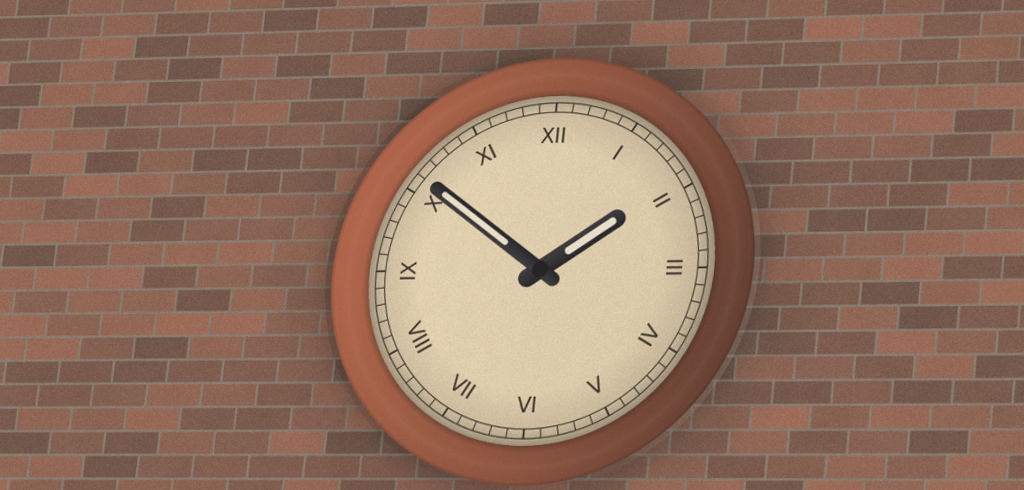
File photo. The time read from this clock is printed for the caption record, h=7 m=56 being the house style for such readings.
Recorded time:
h=1 m=51
